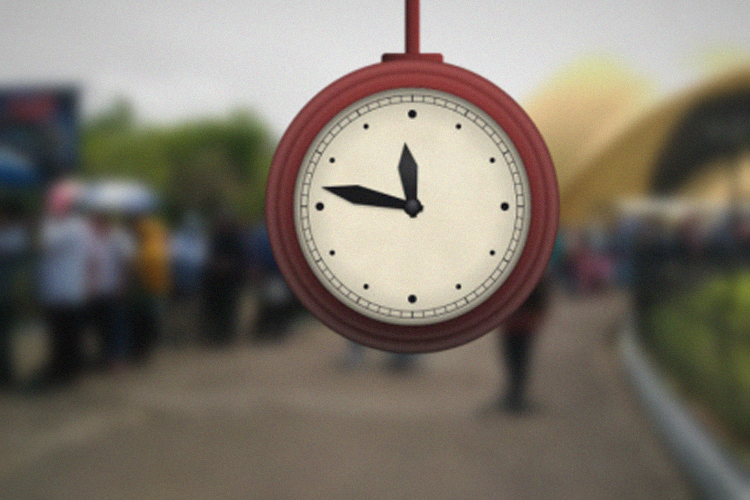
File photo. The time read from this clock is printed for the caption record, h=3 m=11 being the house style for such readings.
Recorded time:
h=11 m=47
